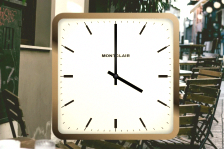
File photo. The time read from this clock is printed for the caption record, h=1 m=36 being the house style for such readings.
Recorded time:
h=4 m=0
